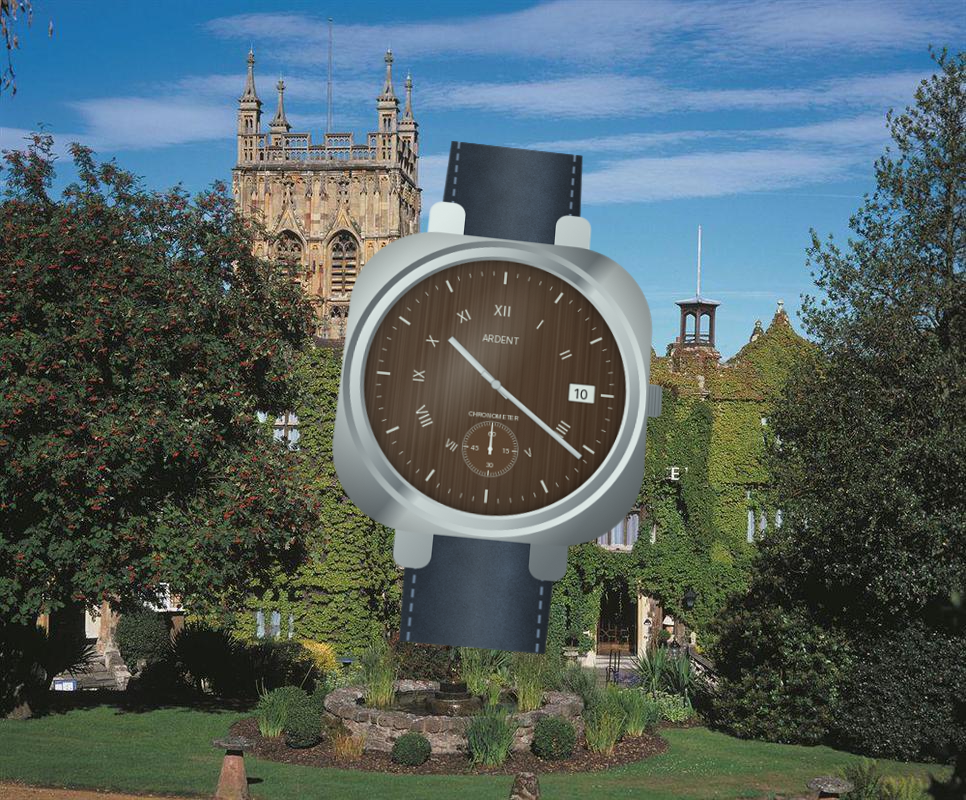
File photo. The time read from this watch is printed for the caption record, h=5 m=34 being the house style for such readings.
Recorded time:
h=10 m=21
